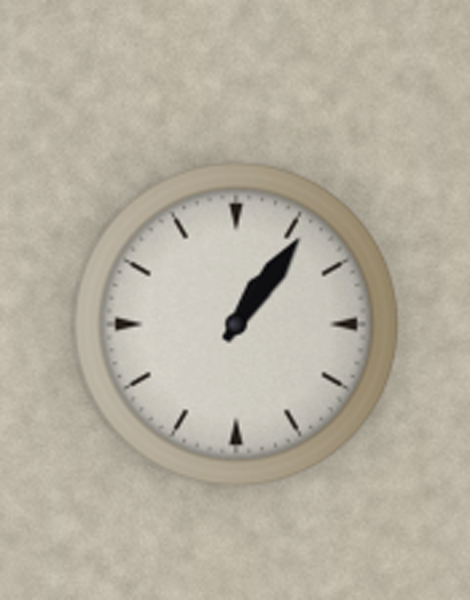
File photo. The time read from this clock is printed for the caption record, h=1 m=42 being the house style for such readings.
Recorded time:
h=1 m=6
